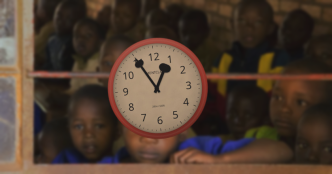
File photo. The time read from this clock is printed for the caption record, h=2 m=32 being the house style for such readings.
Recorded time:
h=12 m=55
